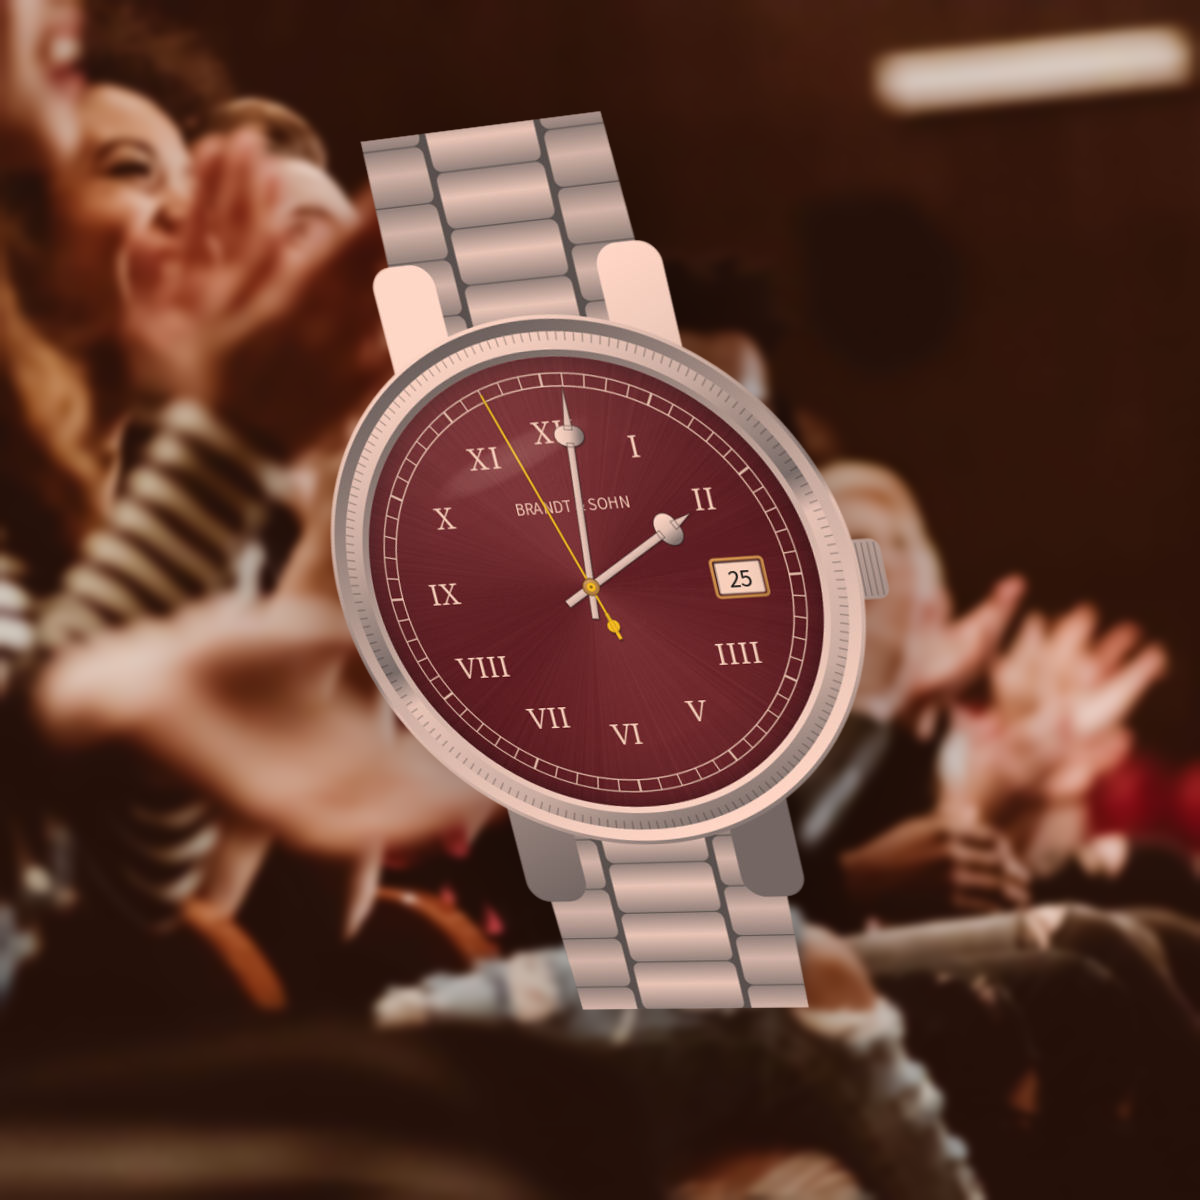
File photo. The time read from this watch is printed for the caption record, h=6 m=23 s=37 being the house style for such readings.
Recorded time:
h=2 m=0 s=57
